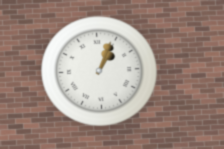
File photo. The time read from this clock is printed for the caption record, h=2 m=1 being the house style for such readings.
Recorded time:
h=1 m=4
